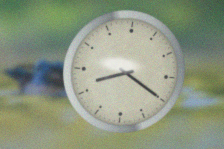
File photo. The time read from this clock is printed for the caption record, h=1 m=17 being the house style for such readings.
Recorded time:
h=8 m=20
